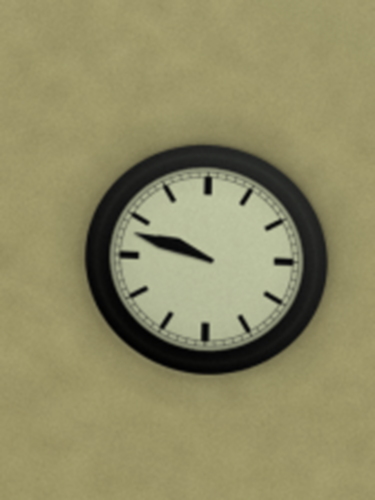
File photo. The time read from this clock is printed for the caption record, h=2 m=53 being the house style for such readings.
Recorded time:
h=9 m=48
